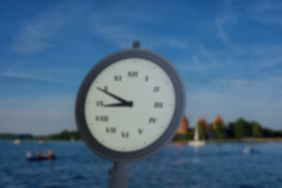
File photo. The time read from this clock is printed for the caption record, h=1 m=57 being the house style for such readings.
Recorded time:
h=8 m=49
